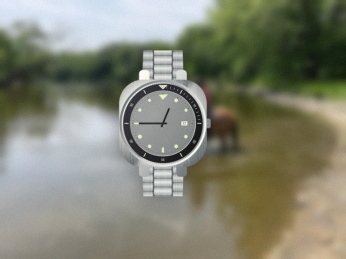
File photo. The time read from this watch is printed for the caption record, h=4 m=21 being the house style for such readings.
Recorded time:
h=12 m=45
